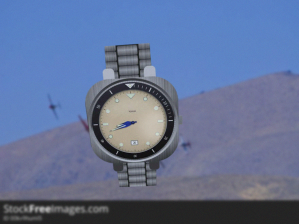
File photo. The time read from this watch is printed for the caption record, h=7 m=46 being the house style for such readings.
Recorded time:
h=8 m=42
